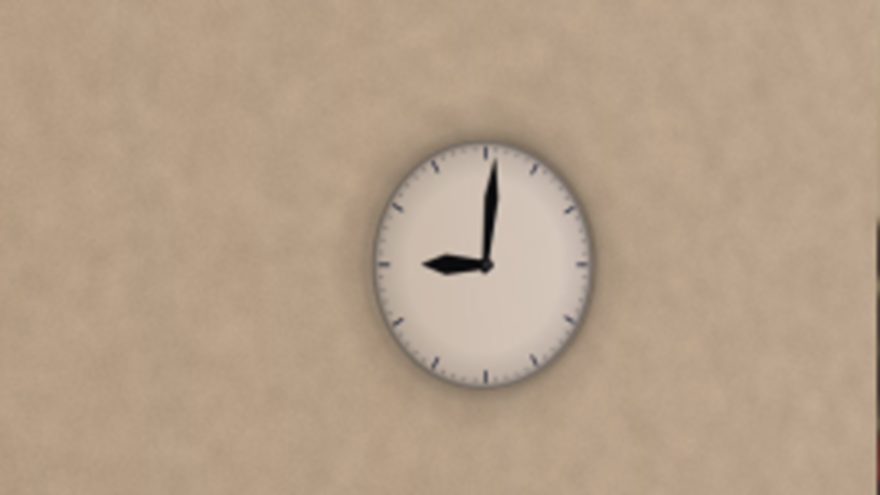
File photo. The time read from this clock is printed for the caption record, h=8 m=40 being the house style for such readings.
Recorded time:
h=9 m=1
